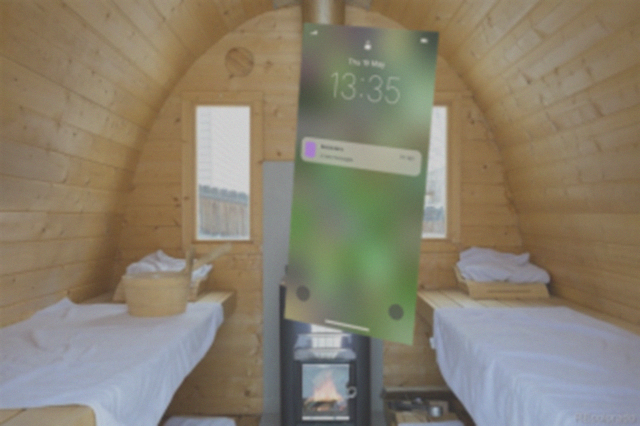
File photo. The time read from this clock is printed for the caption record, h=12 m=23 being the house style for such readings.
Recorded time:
h=13 m=35
